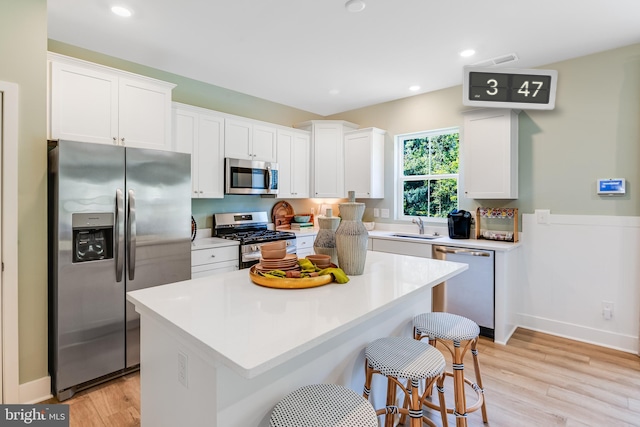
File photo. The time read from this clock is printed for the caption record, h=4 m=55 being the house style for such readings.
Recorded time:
h=3 m=47
